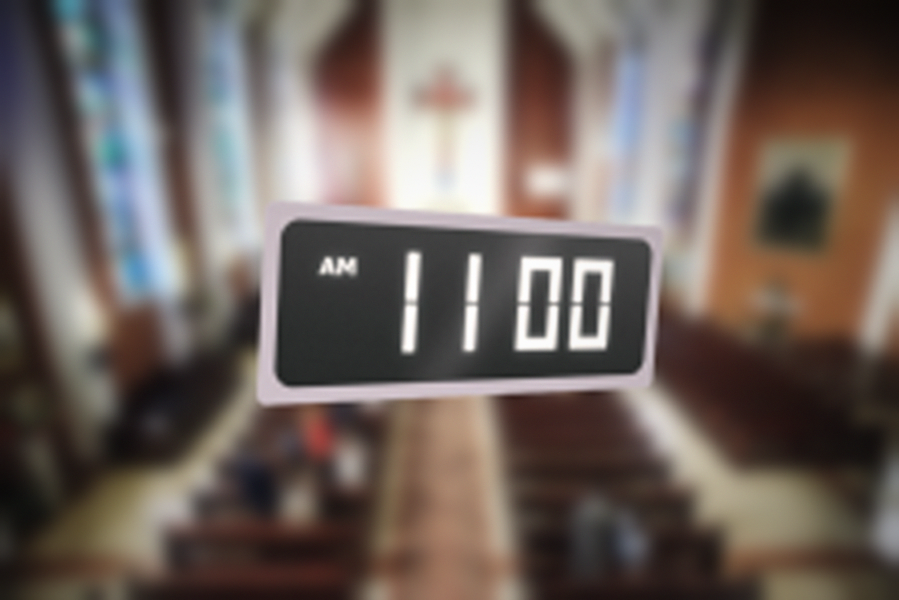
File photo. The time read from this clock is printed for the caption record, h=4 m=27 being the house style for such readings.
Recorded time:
h=11 m=0
